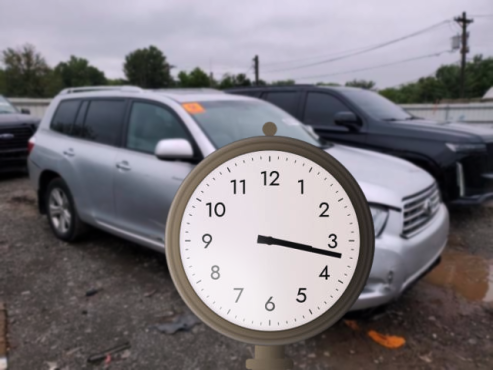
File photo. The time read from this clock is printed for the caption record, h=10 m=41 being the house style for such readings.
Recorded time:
h=3 m=17
